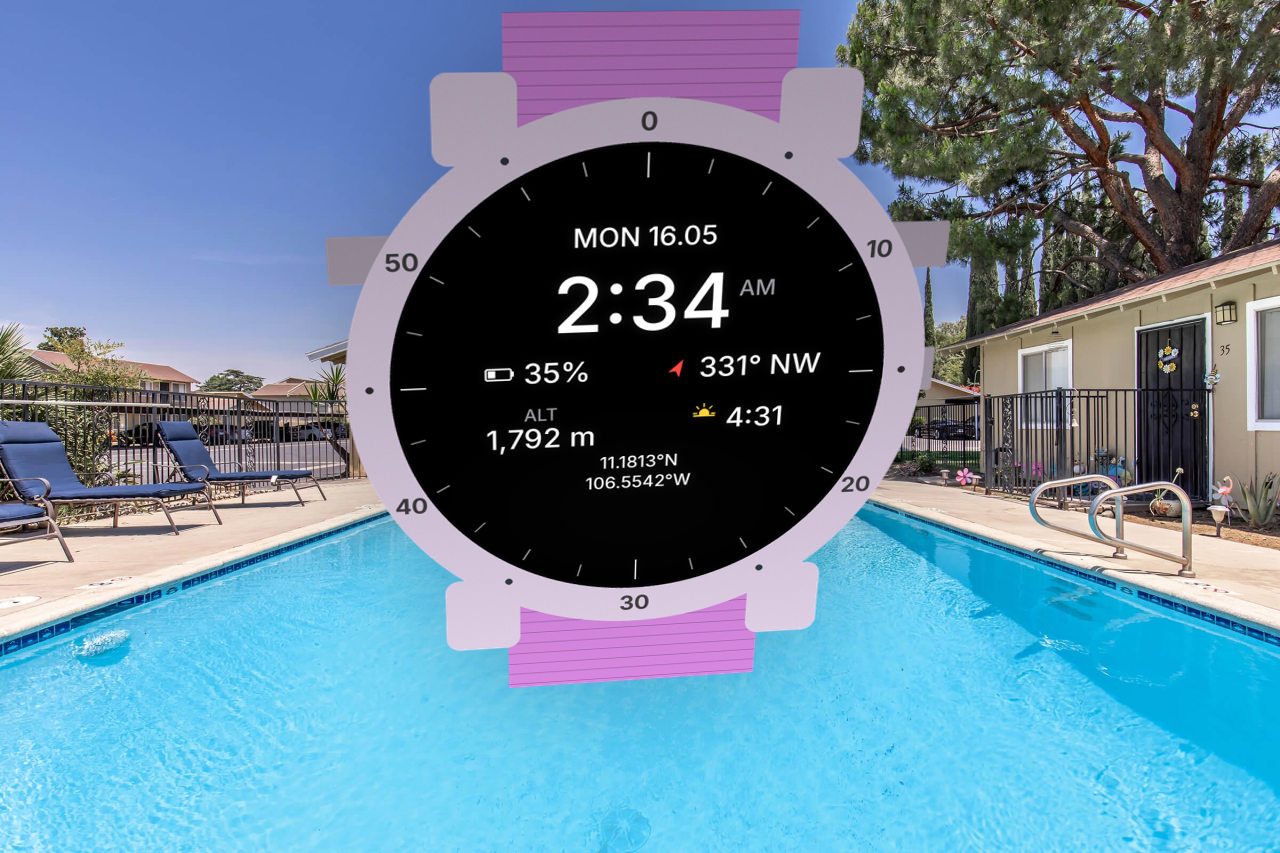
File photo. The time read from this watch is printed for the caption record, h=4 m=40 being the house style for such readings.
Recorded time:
h=2 m=34
